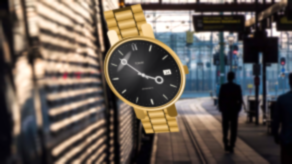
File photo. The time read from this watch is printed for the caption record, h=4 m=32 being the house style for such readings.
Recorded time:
h=3 m=53
